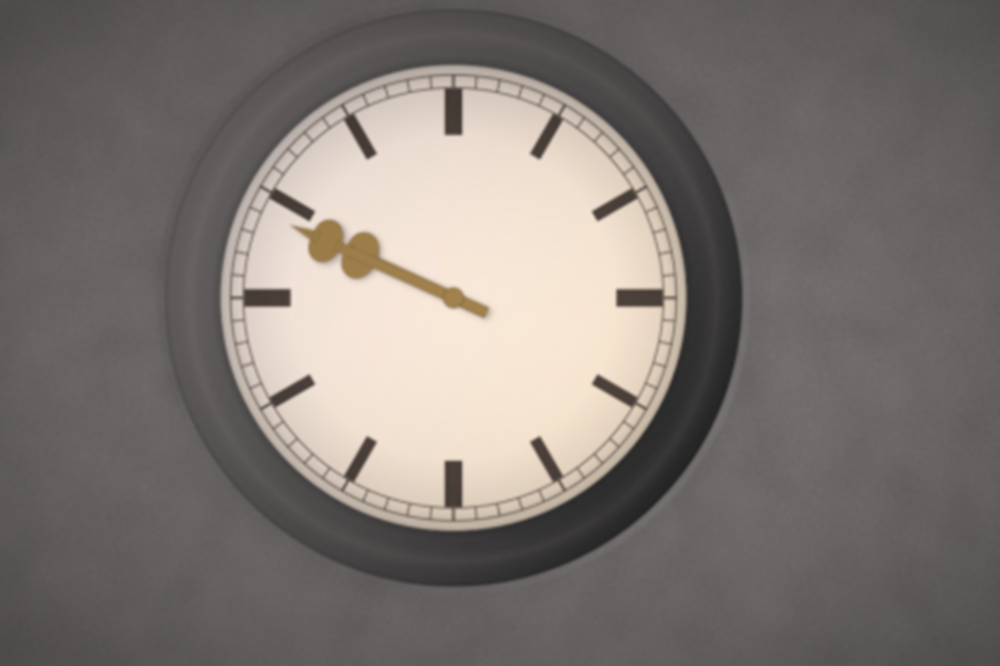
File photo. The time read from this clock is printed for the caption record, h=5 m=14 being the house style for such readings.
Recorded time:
h=9 m=49
